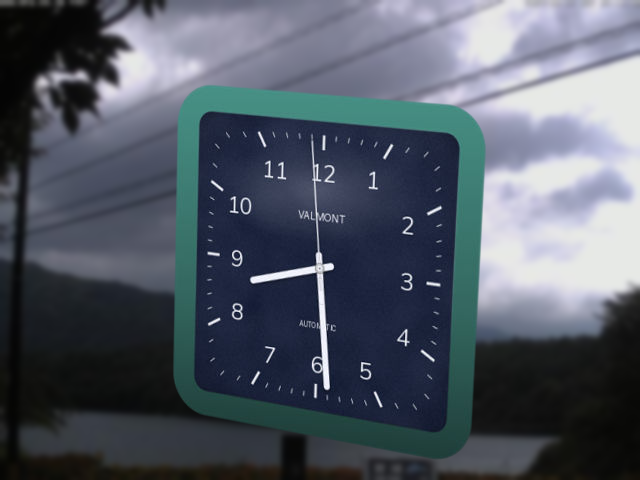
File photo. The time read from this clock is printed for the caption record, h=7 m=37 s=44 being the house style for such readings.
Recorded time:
h=8 m=28 s=59
